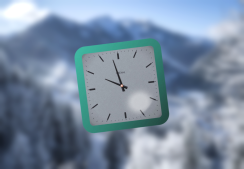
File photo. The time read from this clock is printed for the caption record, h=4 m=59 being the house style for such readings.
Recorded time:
h=9 m=58
